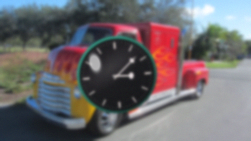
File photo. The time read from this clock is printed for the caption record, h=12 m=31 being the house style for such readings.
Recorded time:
h=3 m=8
